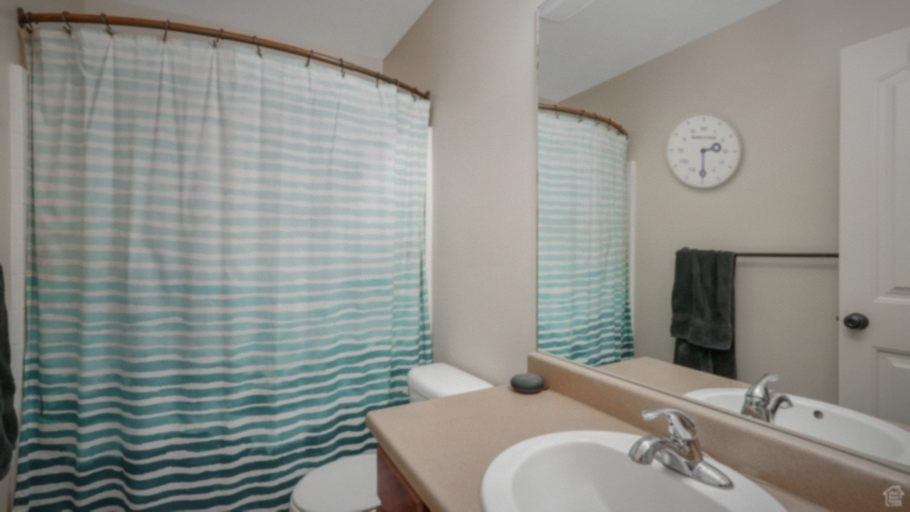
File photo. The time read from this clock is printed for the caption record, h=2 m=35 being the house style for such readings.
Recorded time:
h=2 m=30
